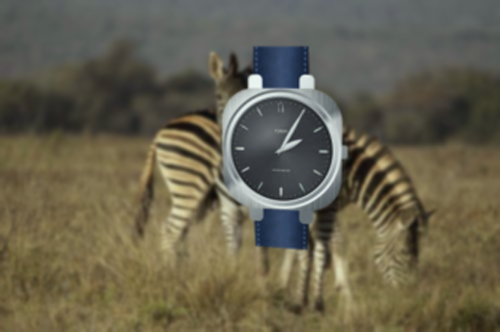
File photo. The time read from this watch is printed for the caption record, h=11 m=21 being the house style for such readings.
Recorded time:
h=2 m=5
